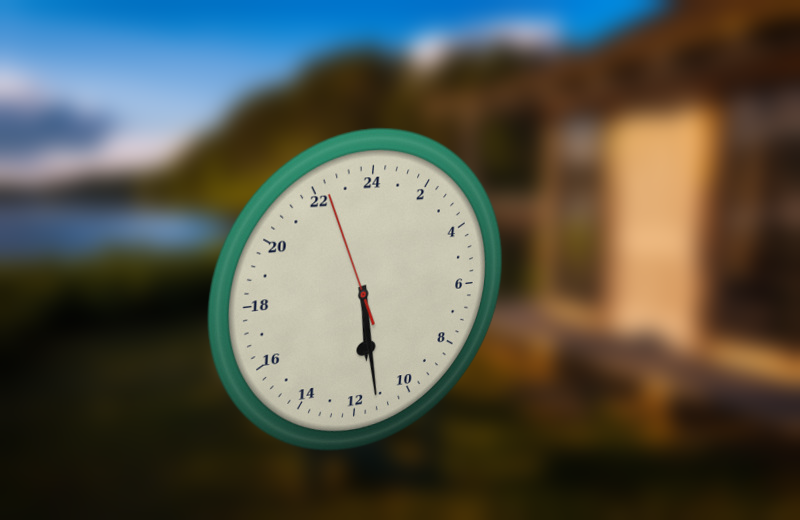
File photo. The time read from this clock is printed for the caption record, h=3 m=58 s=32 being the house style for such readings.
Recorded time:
h=11 m=27 s=56
